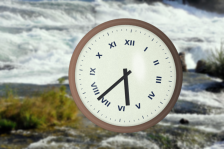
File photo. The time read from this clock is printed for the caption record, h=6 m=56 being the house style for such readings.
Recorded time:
h=5 m=37
